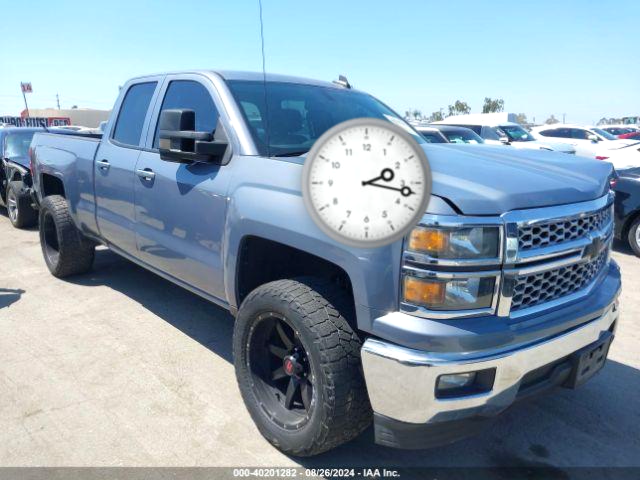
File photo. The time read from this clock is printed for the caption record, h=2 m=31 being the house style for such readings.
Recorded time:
h=2 m=17
